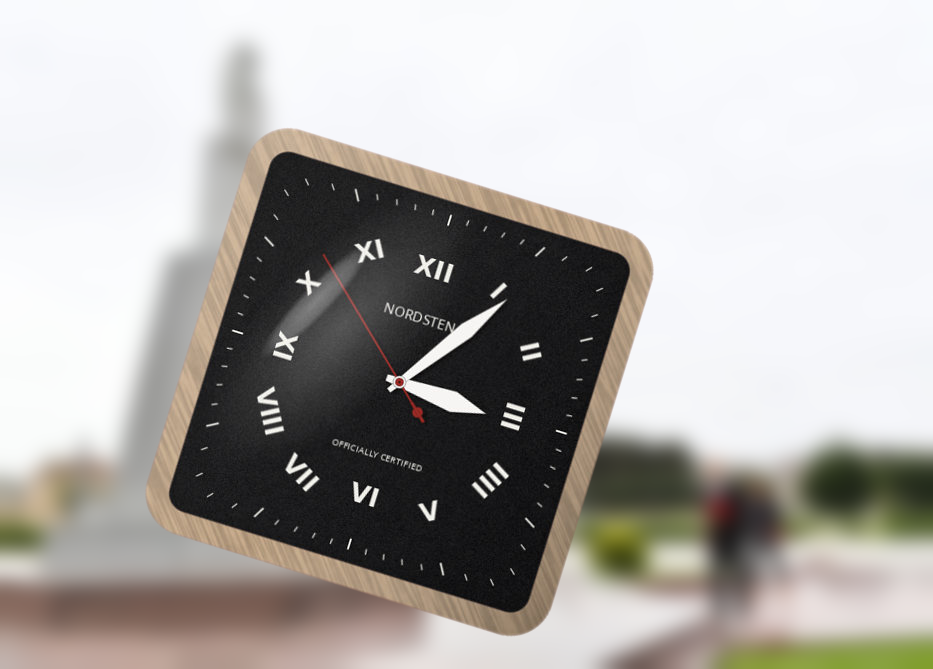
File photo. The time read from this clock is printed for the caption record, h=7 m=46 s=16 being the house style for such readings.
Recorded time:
h=3 m=5 s=52
